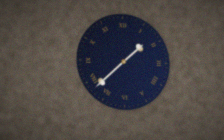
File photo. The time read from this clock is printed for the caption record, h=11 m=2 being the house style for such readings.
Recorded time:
h=1 m=38
